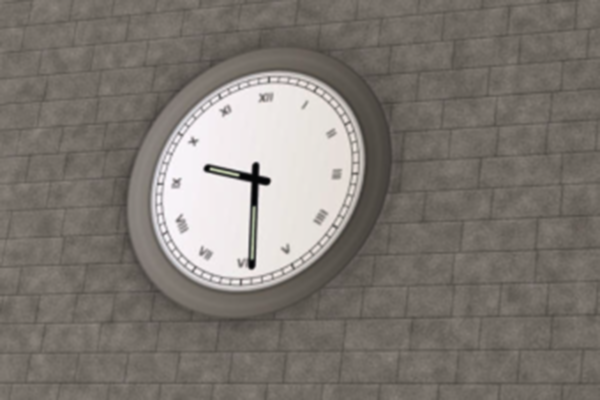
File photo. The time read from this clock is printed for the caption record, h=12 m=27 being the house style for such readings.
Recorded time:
h=9 m=29
